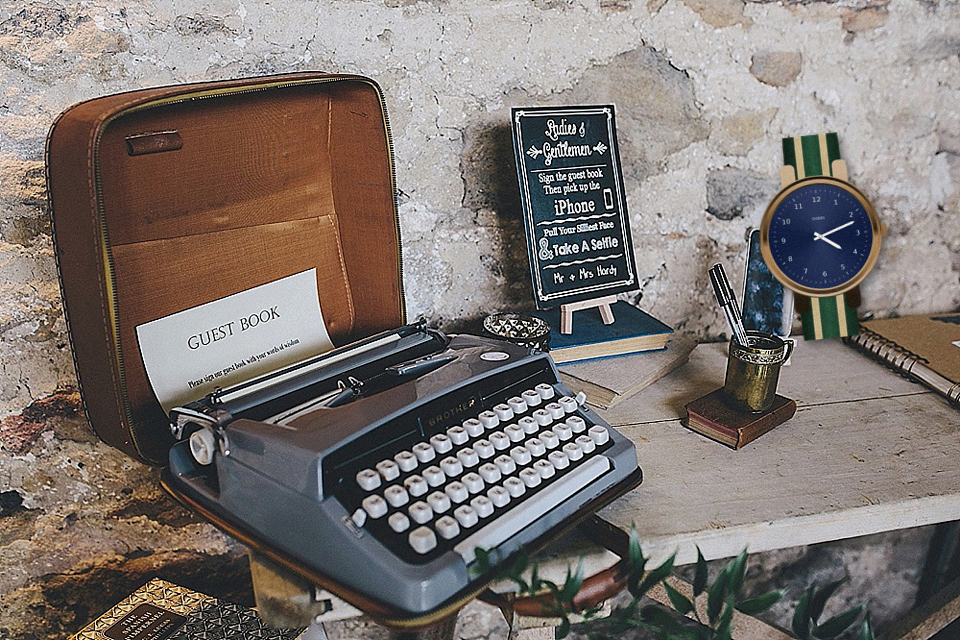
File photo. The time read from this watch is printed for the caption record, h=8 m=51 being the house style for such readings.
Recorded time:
h=4 m=12
